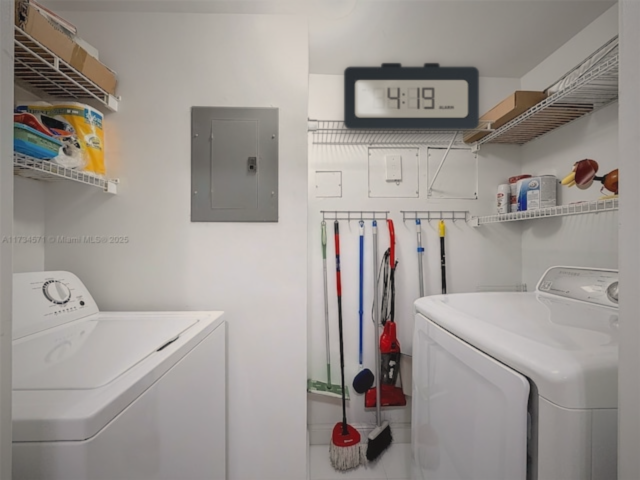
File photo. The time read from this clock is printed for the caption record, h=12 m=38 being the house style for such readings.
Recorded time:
h=4 m=19
